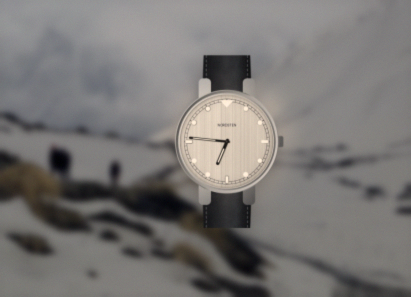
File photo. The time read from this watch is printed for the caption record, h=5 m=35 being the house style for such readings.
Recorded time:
h=6 m=46
